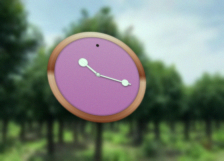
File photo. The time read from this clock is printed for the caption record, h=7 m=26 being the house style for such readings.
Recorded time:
h=10 m=17
